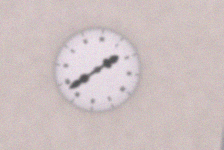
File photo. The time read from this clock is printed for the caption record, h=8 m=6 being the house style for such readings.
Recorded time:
h=1 m=38
